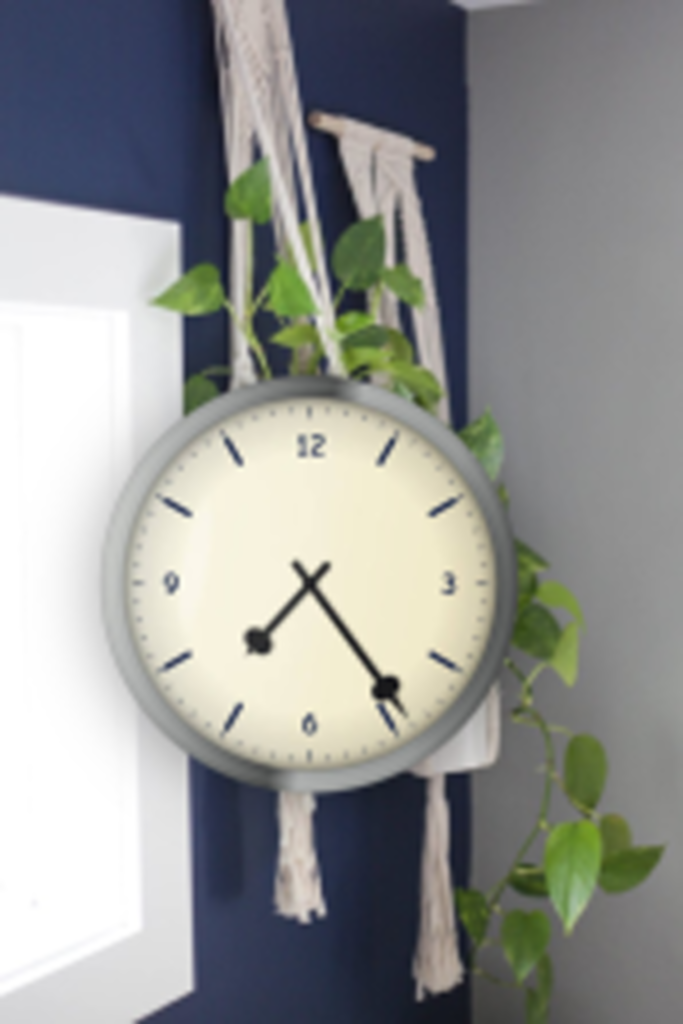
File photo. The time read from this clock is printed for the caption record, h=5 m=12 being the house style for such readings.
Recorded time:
h=7 m=24
